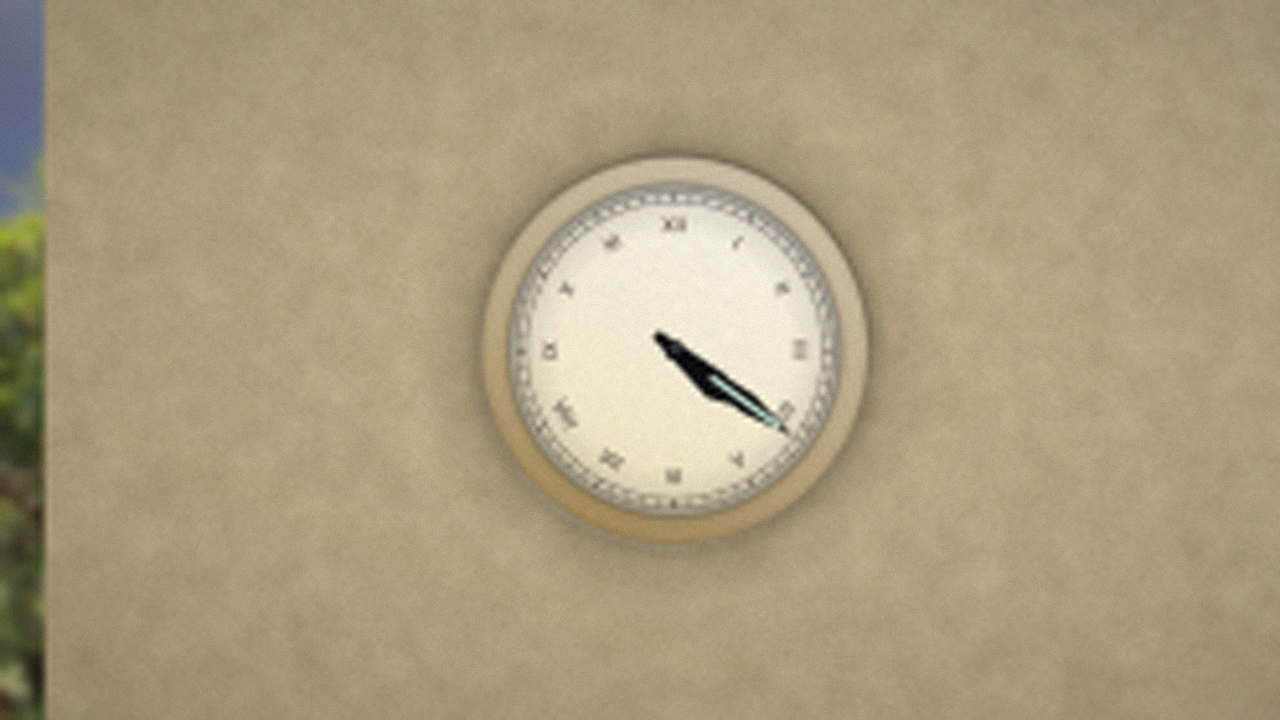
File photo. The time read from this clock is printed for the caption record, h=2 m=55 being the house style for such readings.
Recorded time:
h=4 m=21
